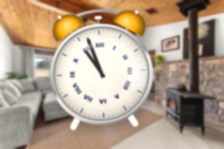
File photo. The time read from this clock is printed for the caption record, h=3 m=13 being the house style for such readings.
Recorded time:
h=10 m=57
